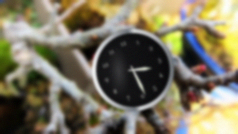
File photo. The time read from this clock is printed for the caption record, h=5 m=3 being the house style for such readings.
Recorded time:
h=3 m=29
